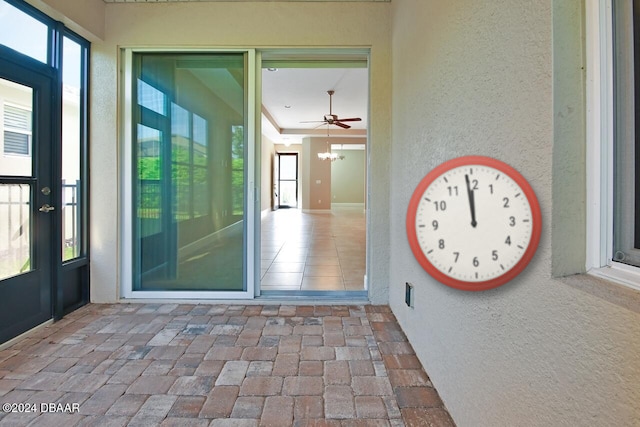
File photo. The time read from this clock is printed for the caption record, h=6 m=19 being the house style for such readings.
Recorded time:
h=11 m=59
